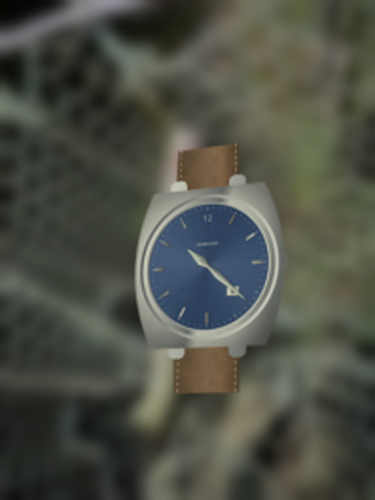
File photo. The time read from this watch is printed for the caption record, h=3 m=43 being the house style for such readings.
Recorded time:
h=10 m=22
